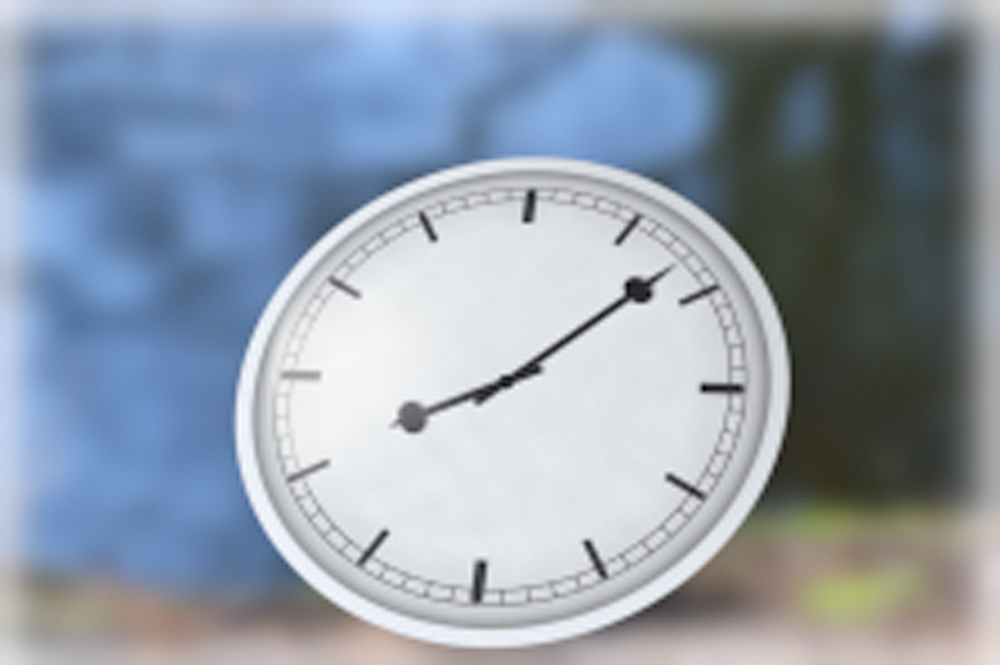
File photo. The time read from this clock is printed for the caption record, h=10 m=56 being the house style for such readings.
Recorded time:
h=8 m=8
